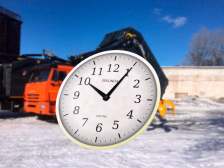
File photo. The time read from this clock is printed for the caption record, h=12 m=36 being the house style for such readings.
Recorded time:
h=10 m=5
